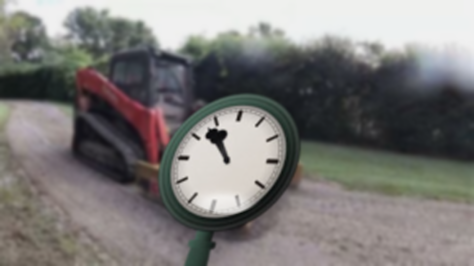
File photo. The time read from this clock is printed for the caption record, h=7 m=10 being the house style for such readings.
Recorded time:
h=10 m=53
